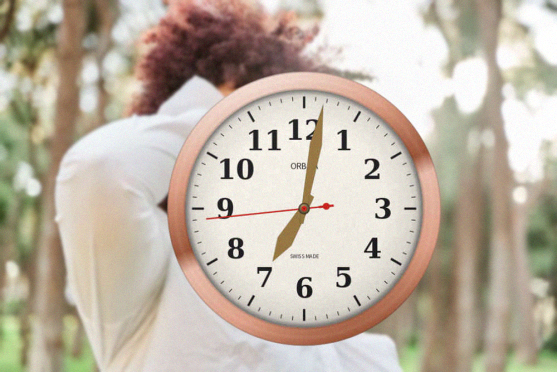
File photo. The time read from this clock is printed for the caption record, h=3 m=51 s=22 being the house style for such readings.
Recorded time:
h=7 m=1 s=44
